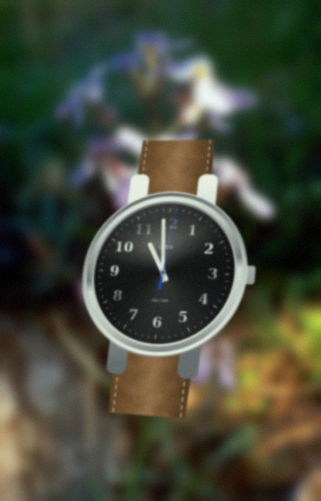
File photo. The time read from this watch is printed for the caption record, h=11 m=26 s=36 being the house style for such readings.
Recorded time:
h=10 m=59 s=1
